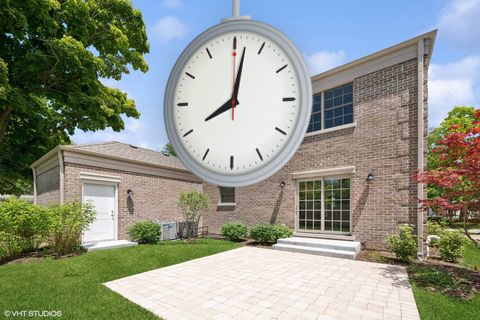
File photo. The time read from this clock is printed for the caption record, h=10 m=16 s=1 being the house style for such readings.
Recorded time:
h=8 m=2 s=0
